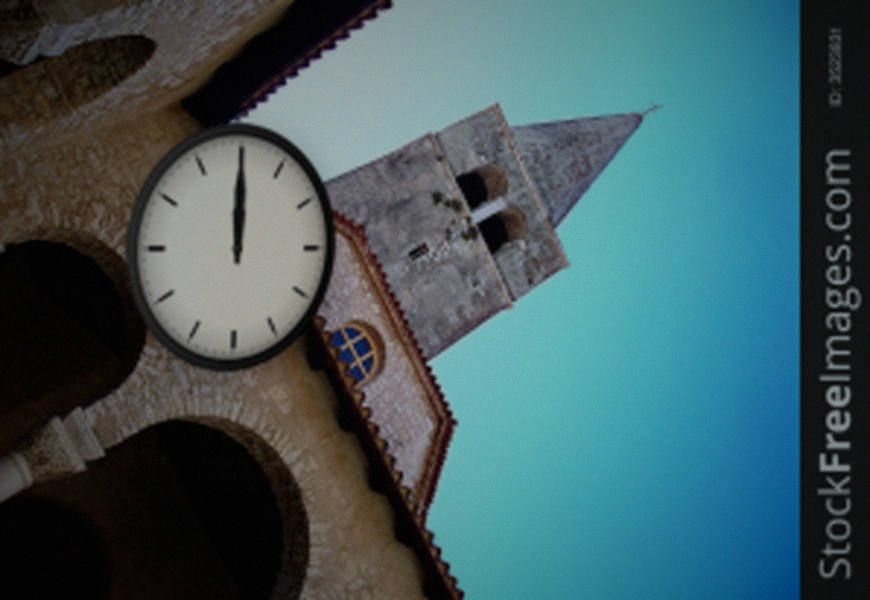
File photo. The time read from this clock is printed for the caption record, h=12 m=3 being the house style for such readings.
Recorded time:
h=12 m=0
